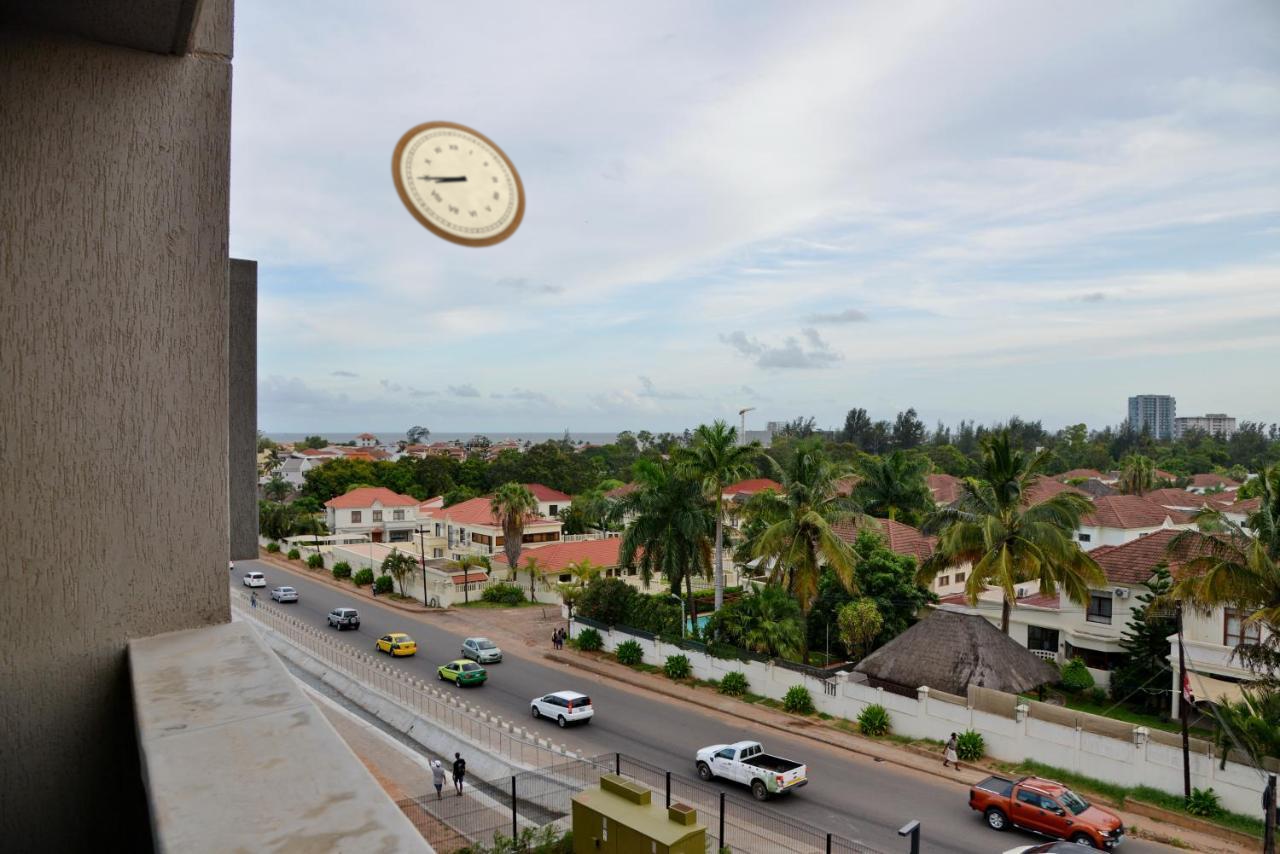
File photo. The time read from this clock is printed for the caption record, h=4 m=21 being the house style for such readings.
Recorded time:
h=8 m=45
